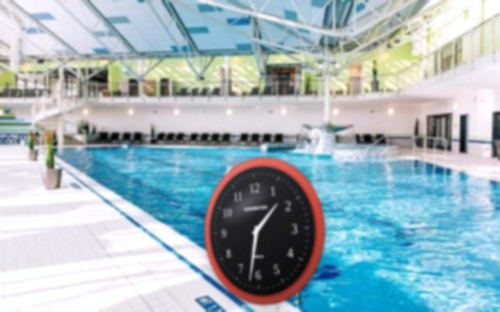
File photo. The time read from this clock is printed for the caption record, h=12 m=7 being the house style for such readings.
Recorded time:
h=1 m=32
